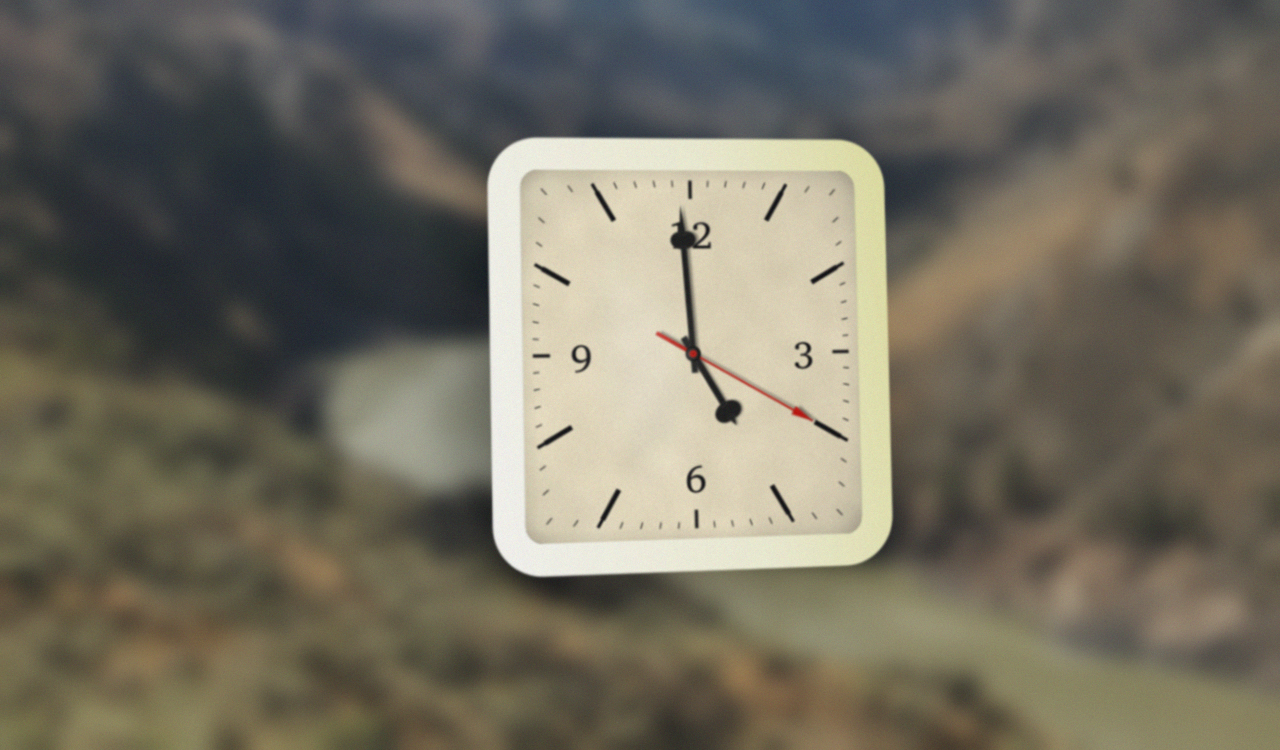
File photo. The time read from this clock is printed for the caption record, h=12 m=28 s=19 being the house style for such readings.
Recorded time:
h=4 m=59 s=20
